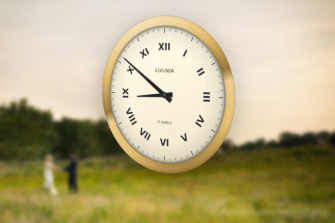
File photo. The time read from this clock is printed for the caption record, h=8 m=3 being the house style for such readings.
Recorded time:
h=8 m=51
